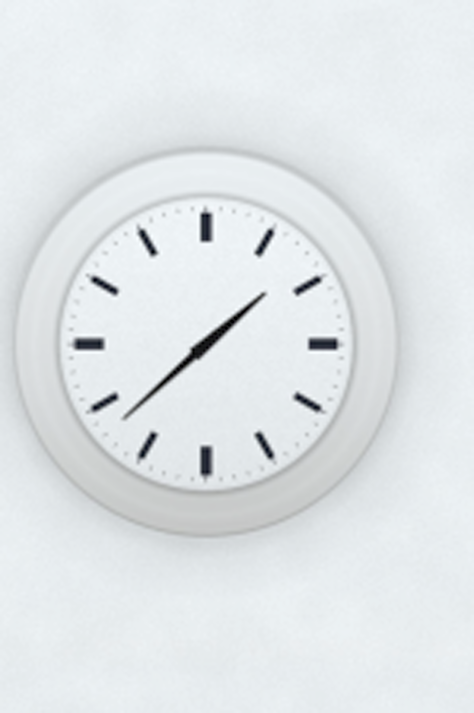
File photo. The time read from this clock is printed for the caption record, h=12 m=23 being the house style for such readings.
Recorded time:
h=1 m=38
